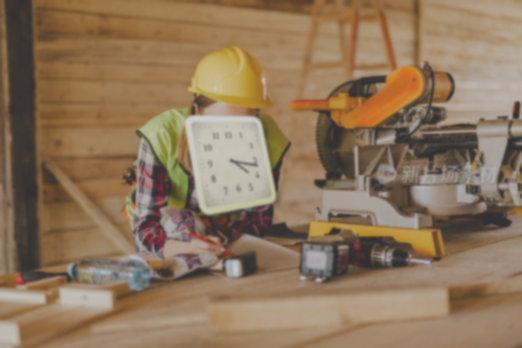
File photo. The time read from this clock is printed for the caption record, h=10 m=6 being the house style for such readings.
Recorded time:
h=4 m=17
